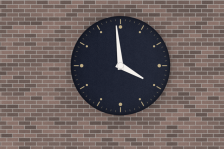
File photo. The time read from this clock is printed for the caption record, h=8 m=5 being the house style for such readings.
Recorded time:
h=3 m=59
